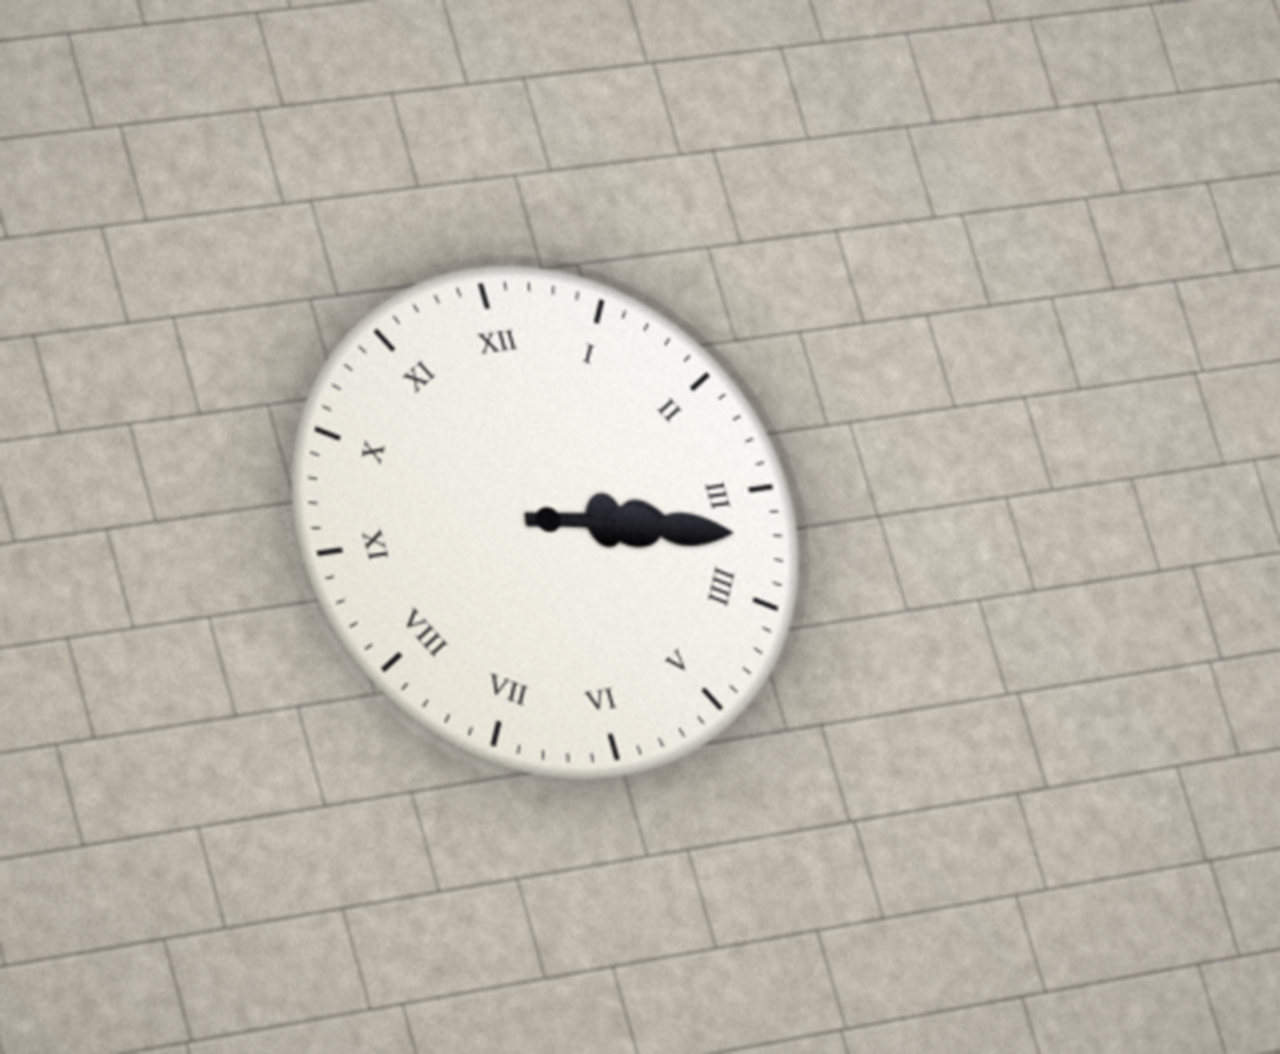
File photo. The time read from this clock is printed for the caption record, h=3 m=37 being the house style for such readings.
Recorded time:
h=3 m=17
